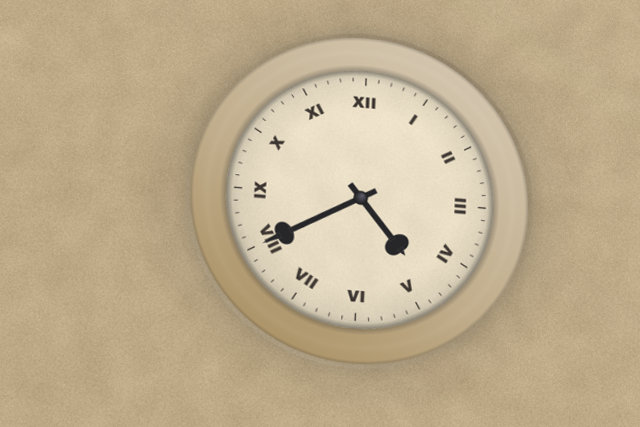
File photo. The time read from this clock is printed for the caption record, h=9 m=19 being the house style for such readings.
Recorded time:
h=4 m=40
